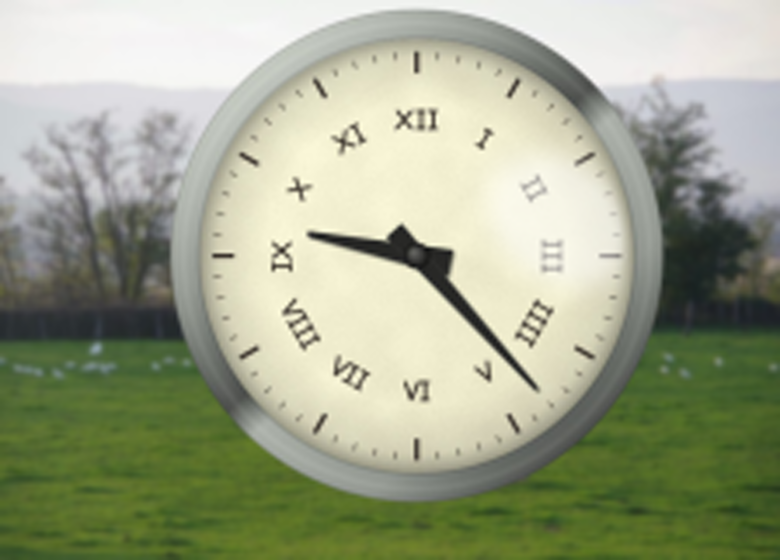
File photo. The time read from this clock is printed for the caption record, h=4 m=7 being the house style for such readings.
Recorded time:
h=9 m=23
